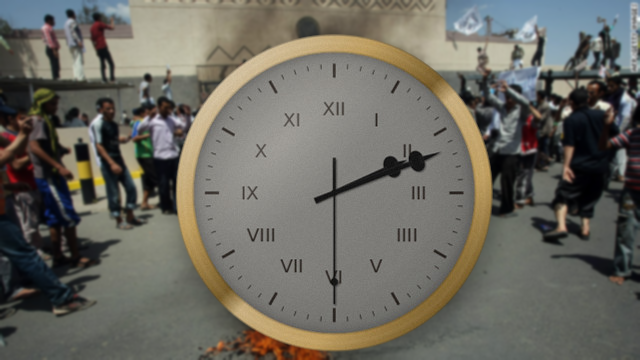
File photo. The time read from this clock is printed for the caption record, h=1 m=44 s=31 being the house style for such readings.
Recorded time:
h=2 m=11 s=30
